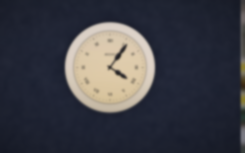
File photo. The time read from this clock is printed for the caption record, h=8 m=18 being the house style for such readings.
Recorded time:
h=4 m=6
